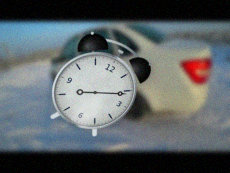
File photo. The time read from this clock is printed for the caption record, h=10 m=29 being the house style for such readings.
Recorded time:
h=8 m=11
